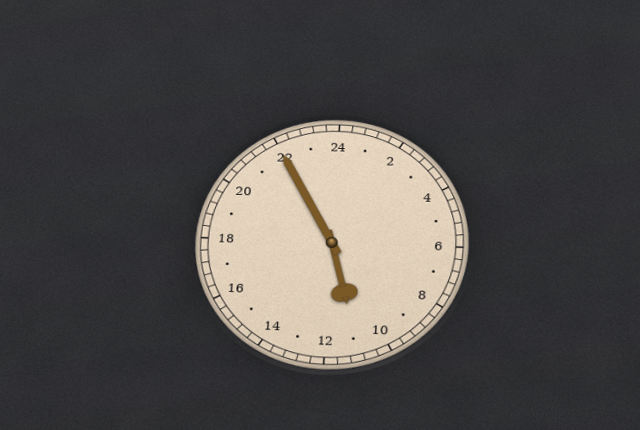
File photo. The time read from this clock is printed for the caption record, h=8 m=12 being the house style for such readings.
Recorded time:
h=10 m=55
